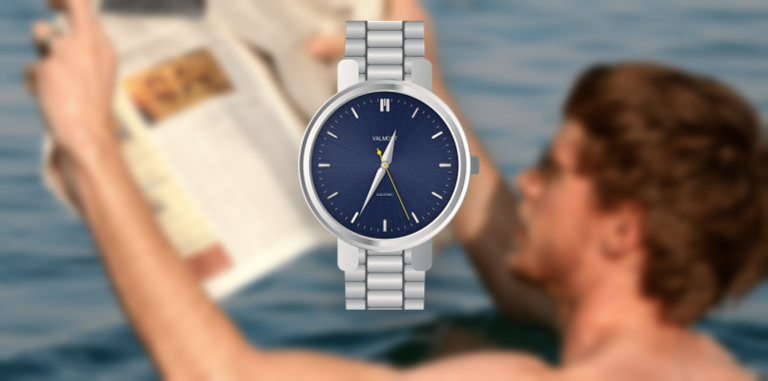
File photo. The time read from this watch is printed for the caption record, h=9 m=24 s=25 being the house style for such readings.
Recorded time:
h=12 m=34 s=26
